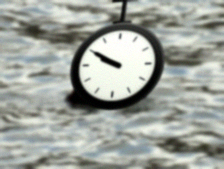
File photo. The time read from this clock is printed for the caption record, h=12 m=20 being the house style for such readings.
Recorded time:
h=9 m=50
